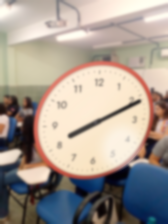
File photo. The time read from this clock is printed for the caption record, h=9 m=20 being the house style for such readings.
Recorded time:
h=8 m=11
